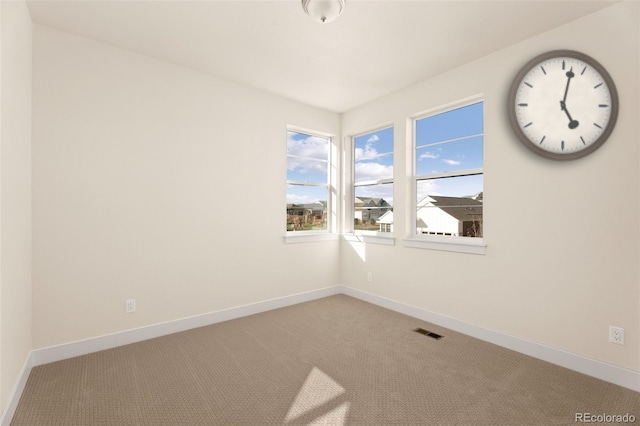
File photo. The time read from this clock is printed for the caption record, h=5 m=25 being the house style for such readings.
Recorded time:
h=5 m=2
